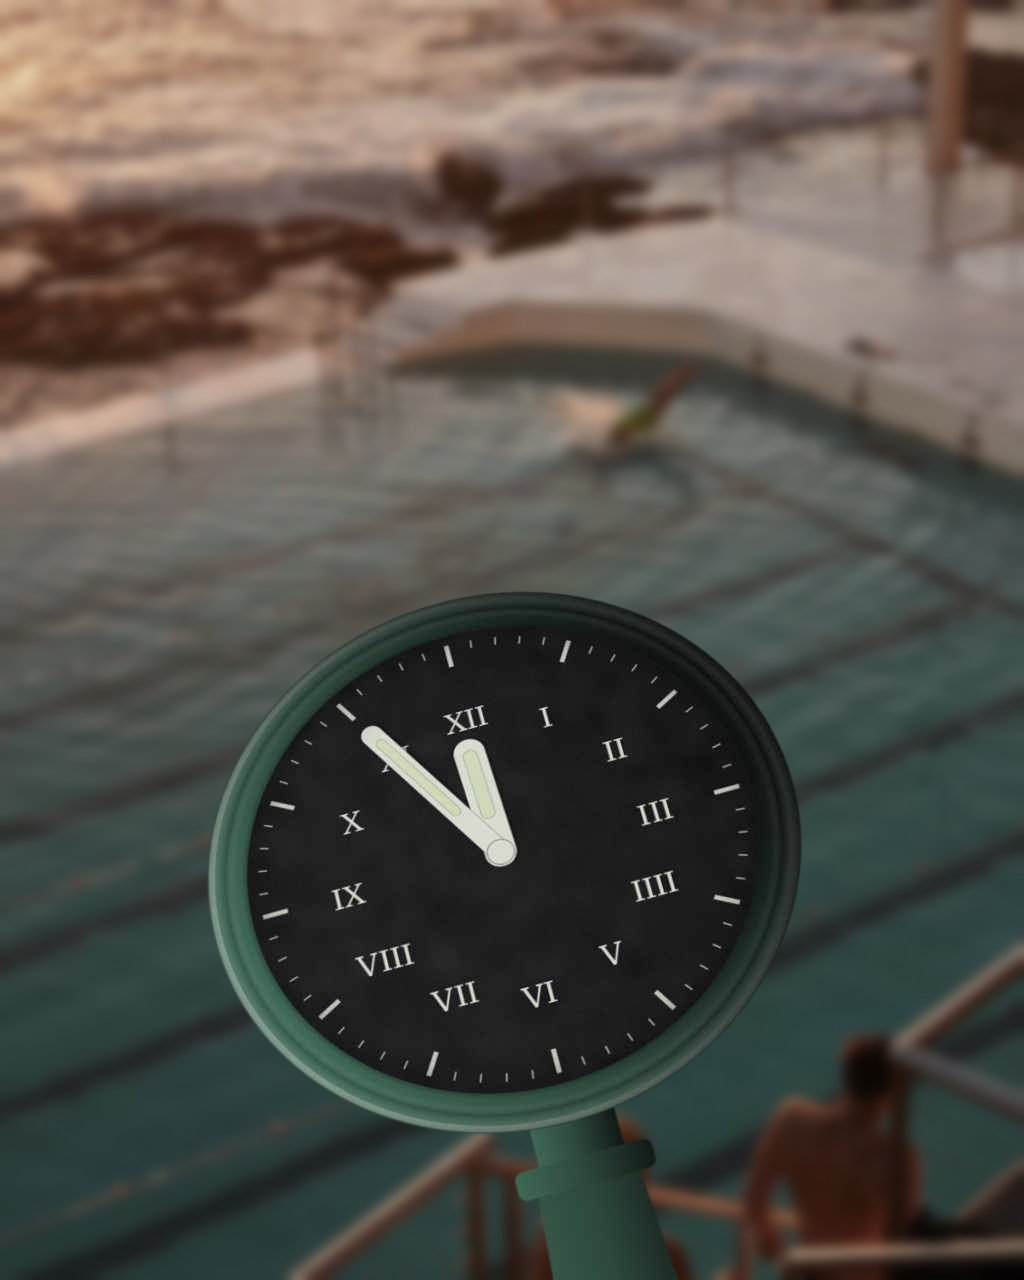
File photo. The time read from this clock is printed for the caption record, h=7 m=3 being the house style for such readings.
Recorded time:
h=11 m=55
